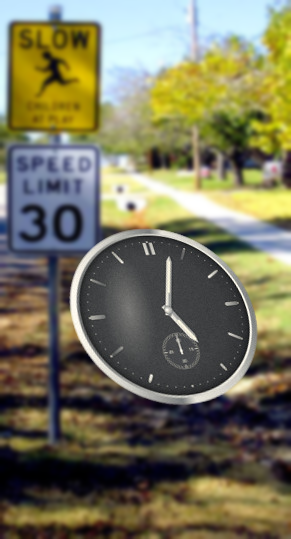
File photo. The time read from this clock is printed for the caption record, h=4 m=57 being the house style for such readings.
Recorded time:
h=5 m=3
